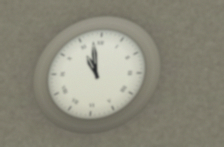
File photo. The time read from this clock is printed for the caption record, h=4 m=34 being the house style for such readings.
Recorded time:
h=10 m=58
